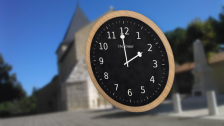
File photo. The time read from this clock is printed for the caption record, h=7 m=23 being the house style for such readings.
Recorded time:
h=1 m=59
